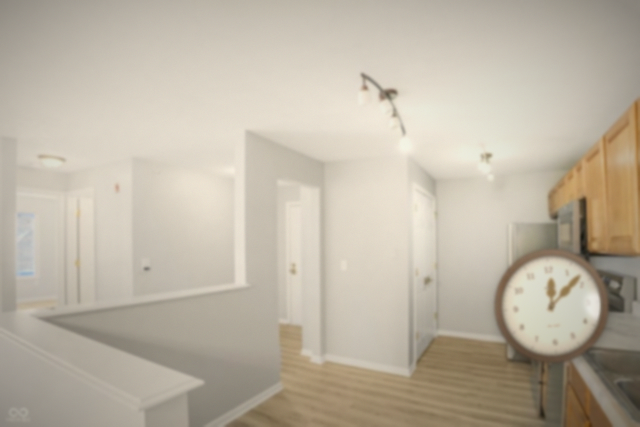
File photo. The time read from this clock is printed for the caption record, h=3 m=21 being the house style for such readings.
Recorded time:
h=12 m=8
